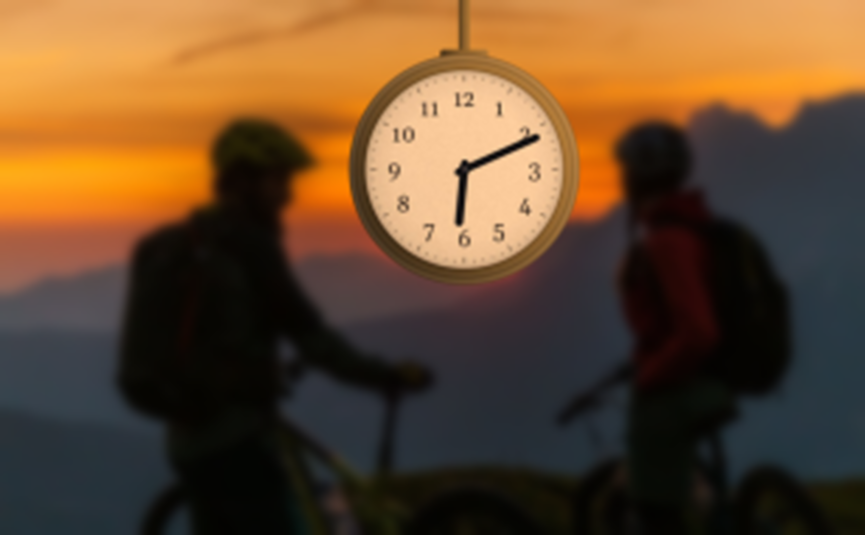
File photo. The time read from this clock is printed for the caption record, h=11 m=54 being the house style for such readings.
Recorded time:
h=6 m=11
